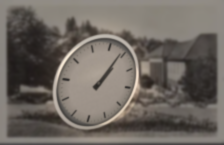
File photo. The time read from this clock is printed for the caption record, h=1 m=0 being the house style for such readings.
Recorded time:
h=1 m=4
